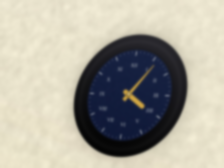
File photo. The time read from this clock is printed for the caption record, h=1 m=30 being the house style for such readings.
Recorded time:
h=4 m=6
